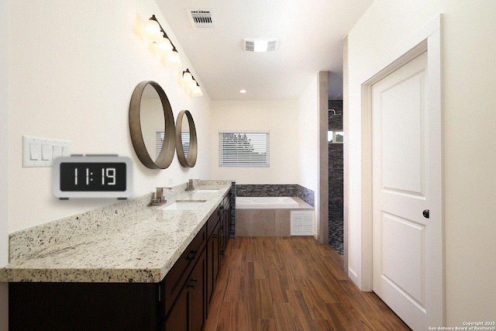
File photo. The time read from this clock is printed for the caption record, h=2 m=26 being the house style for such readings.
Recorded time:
h=11 m=19
